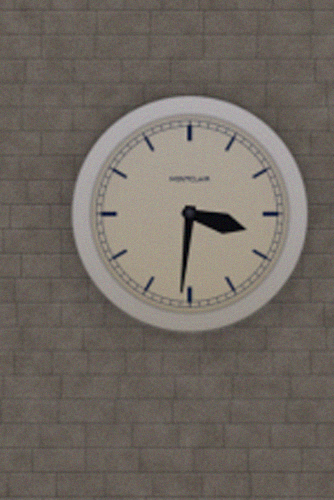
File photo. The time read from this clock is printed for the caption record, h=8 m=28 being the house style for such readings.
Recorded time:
h=3 m=31
